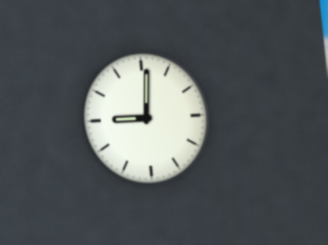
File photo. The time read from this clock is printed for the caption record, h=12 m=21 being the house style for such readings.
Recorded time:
h=9 m=1
